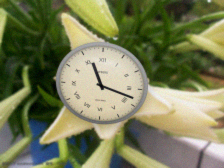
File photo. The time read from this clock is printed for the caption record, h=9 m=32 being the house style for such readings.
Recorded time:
h=11 m=18
